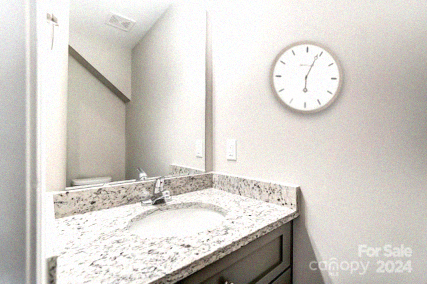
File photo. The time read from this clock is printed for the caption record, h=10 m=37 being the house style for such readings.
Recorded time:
h=6 m=4
